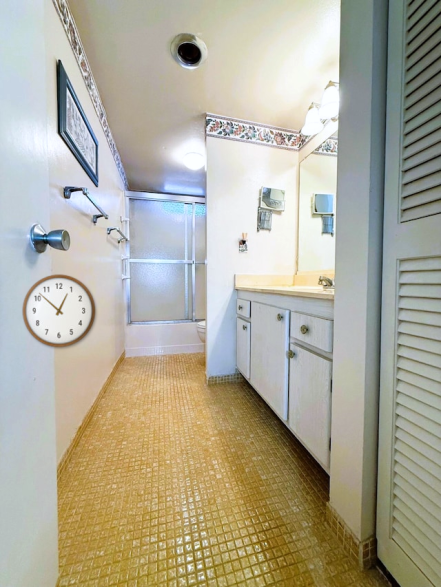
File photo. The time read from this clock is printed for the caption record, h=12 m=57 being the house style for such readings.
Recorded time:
h=12 m=52
